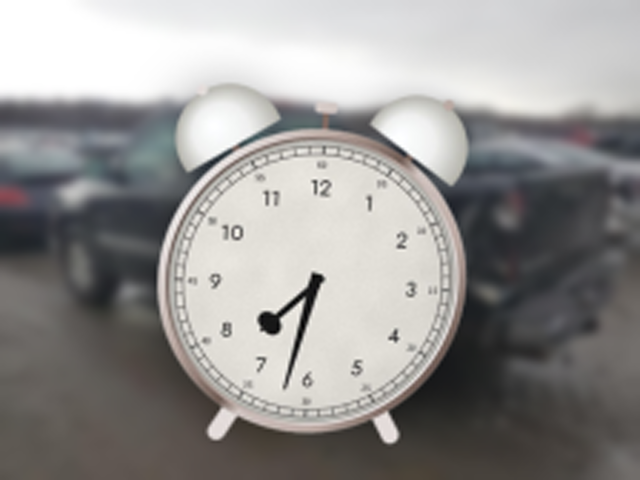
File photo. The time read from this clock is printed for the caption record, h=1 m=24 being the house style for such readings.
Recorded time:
h=7 m=32
